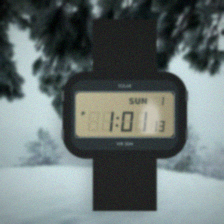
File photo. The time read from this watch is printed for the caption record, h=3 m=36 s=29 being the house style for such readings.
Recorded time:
h=1 m=1 s=13
